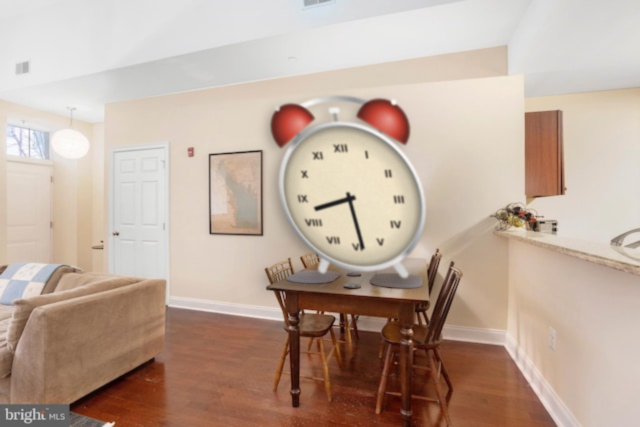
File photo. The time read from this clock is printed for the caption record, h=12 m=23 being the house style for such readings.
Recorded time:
h=8 m=29
